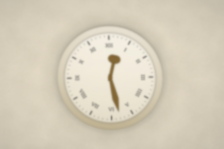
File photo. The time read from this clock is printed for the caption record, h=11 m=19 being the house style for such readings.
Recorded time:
h=12 m=28
